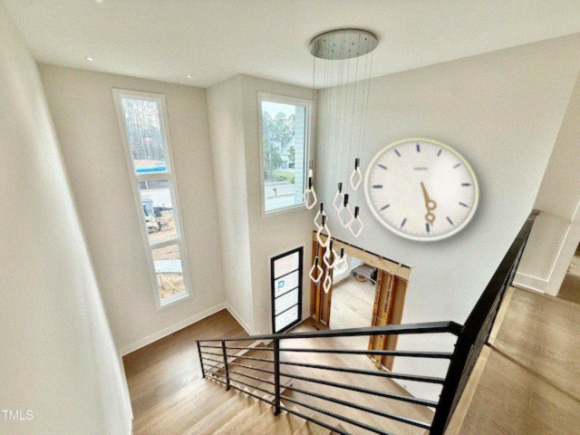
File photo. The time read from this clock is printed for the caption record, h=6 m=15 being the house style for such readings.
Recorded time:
h=5 m=29
